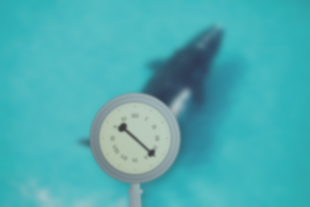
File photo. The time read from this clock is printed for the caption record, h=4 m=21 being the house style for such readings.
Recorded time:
h=10 m=22
